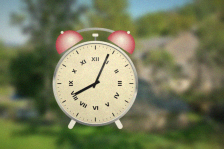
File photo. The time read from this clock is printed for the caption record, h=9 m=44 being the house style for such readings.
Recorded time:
h=8 m=4
